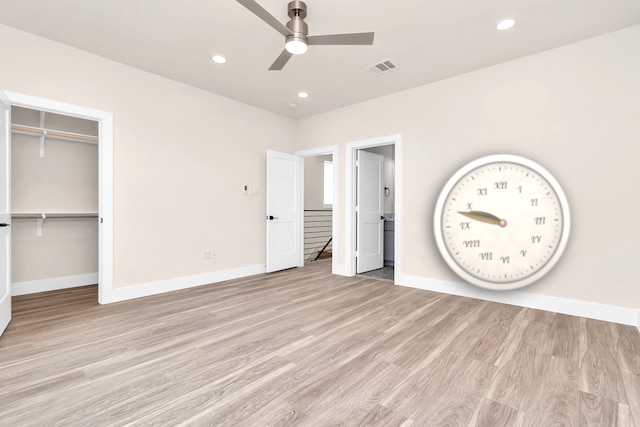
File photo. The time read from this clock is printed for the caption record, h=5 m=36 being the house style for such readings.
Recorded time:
h=9 m=48
